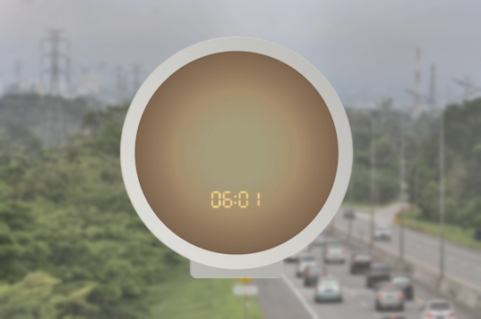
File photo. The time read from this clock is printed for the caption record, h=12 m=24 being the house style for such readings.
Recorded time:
h=6 m=1
